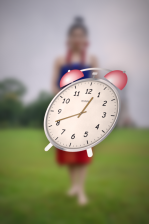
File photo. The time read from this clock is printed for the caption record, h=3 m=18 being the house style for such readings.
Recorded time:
h=12 m=41
